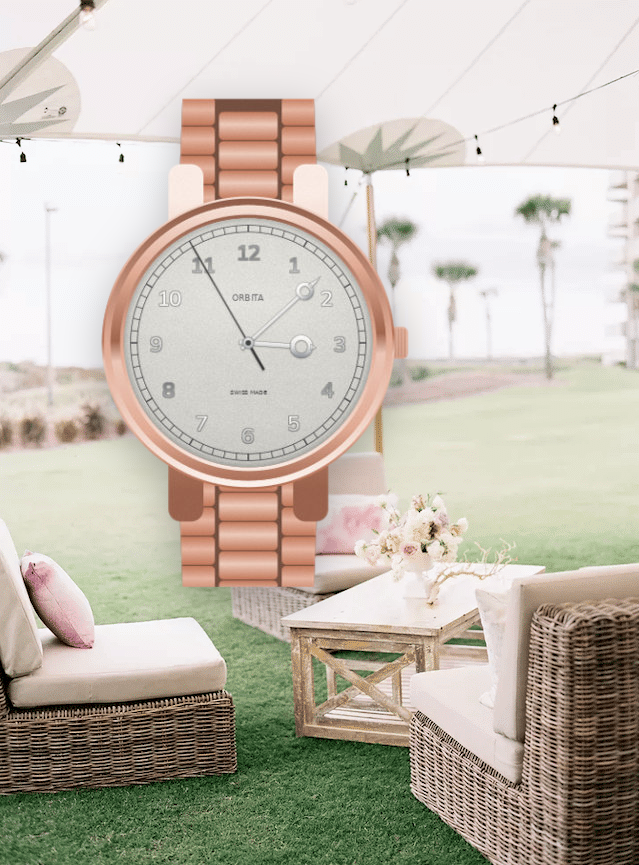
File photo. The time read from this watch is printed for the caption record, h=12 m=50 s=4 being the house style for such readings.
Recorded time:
h=3 m=7 s=55
